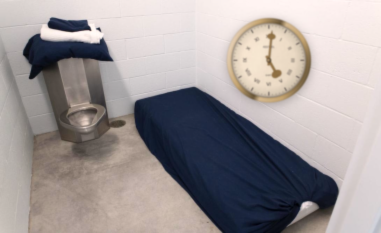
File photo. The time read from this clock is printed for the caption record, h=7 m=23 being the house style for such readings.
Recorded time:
h=5 m=1
